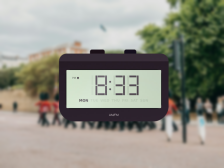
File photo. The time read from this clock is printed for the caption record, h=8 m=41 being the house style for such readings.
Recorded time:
h=8 m=33
